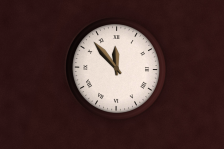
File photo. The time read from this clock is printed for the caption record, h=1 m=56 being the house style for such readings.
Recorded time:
h=11 m=53
